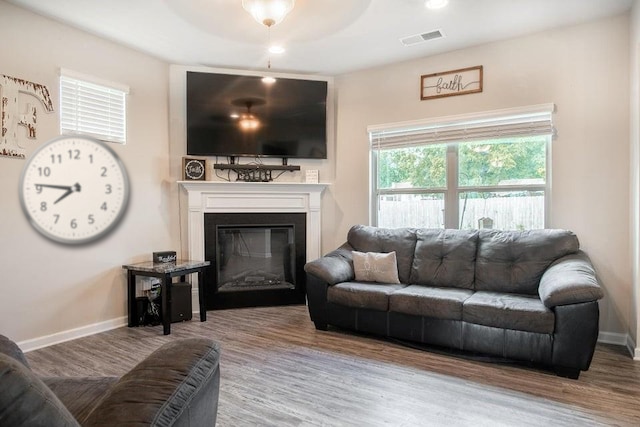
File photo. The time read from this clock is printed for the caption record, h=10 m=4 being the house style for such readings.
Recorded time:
h=7 m=46
